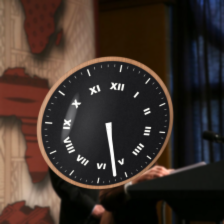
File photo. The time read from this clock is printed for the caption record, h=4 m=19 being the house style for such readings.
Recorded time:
h=5 m=27
